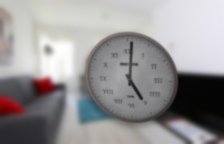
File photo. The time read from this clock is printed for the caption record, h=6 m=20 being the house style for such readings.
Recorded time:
h=5 m=1
